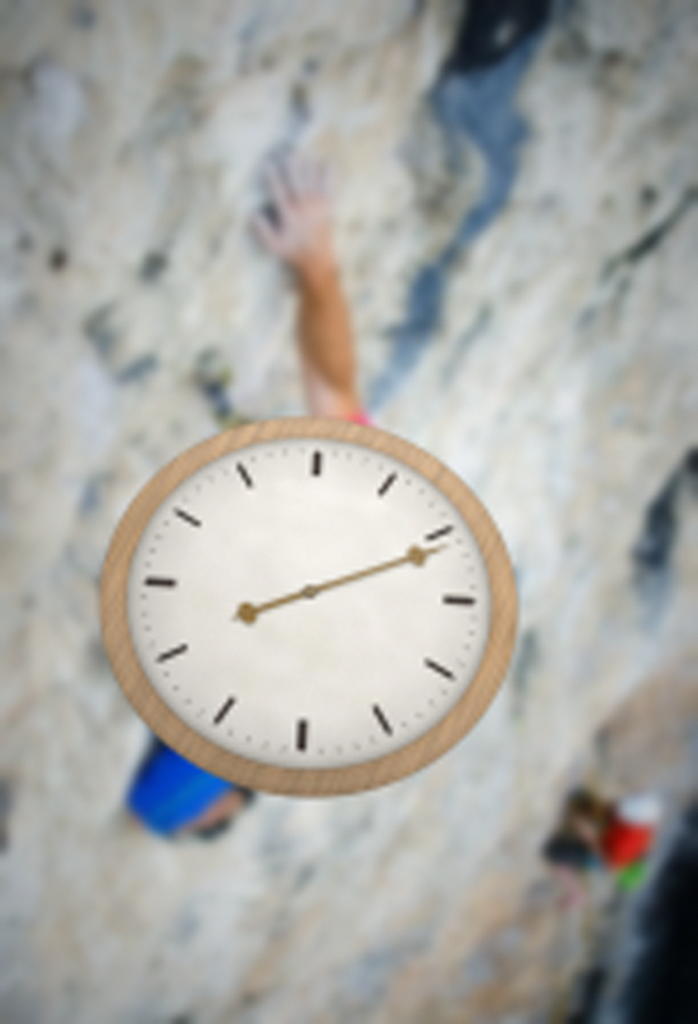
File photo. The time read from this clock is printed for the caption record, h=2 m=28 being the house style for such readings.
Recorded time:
h=8 m=11
